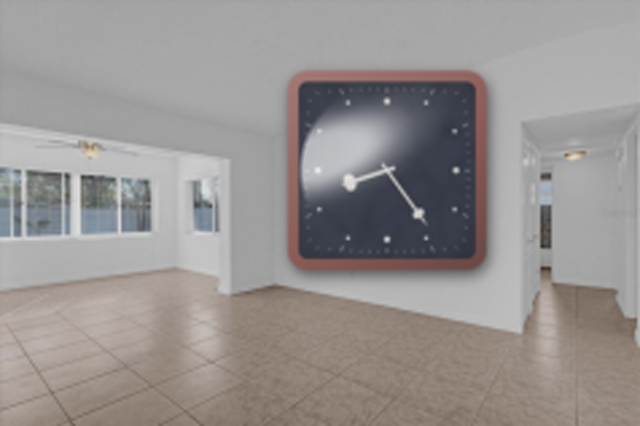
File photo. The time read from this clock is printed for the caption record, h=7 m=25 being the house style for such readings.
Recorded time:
h=8 m=24
